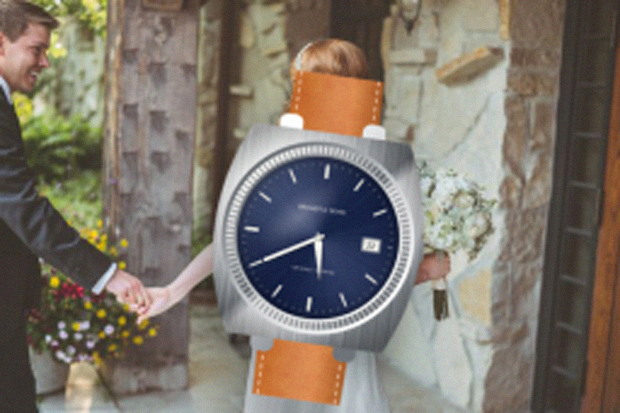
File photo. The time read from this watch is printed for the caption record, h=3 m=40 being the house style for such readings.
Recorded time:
h=5 m=40
